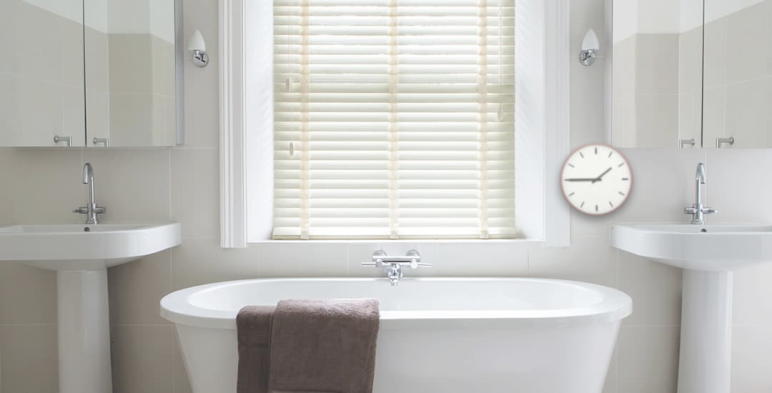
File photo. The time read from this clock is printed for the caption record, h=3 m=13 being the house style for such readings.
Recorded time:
h=1 m=45
